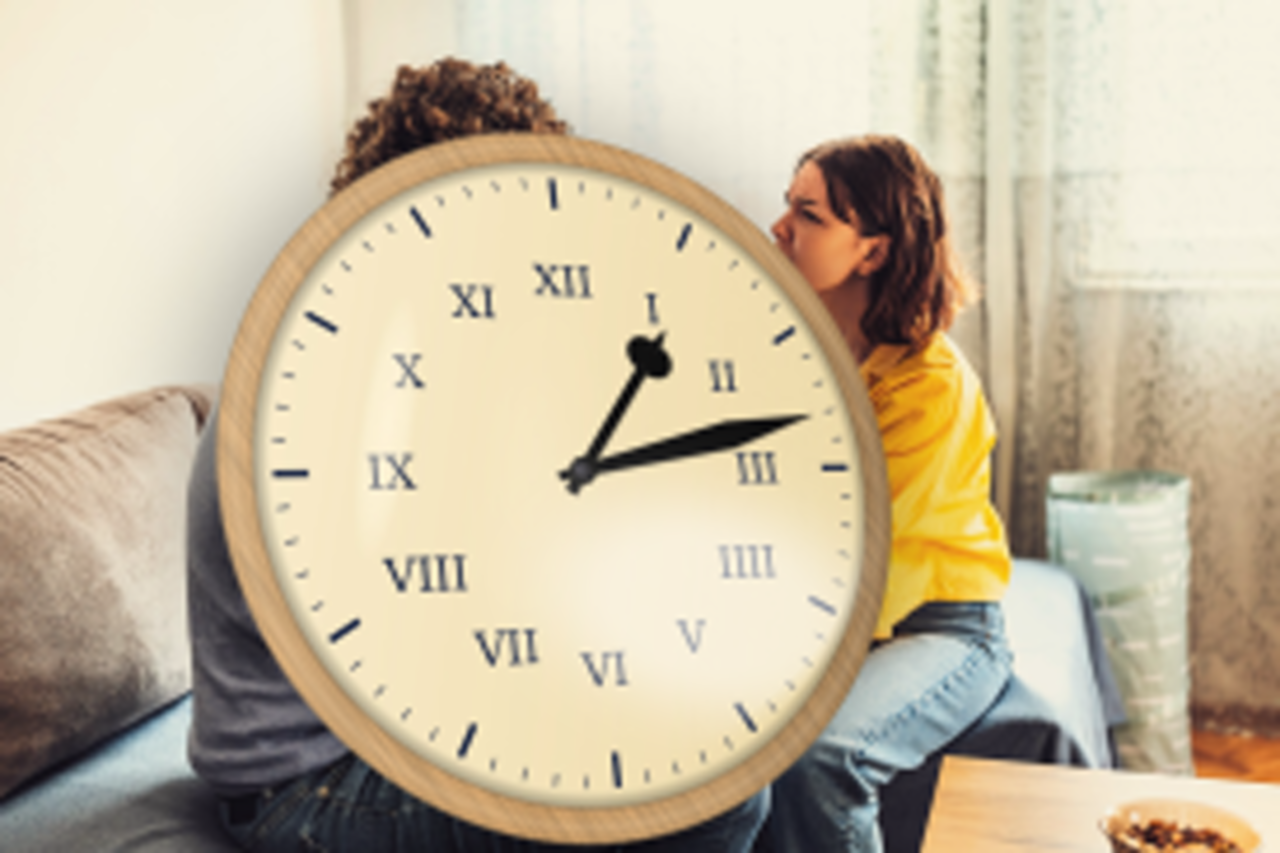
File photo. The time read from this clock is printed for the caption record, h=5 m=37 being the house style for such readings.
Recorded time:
h=1 m=13
